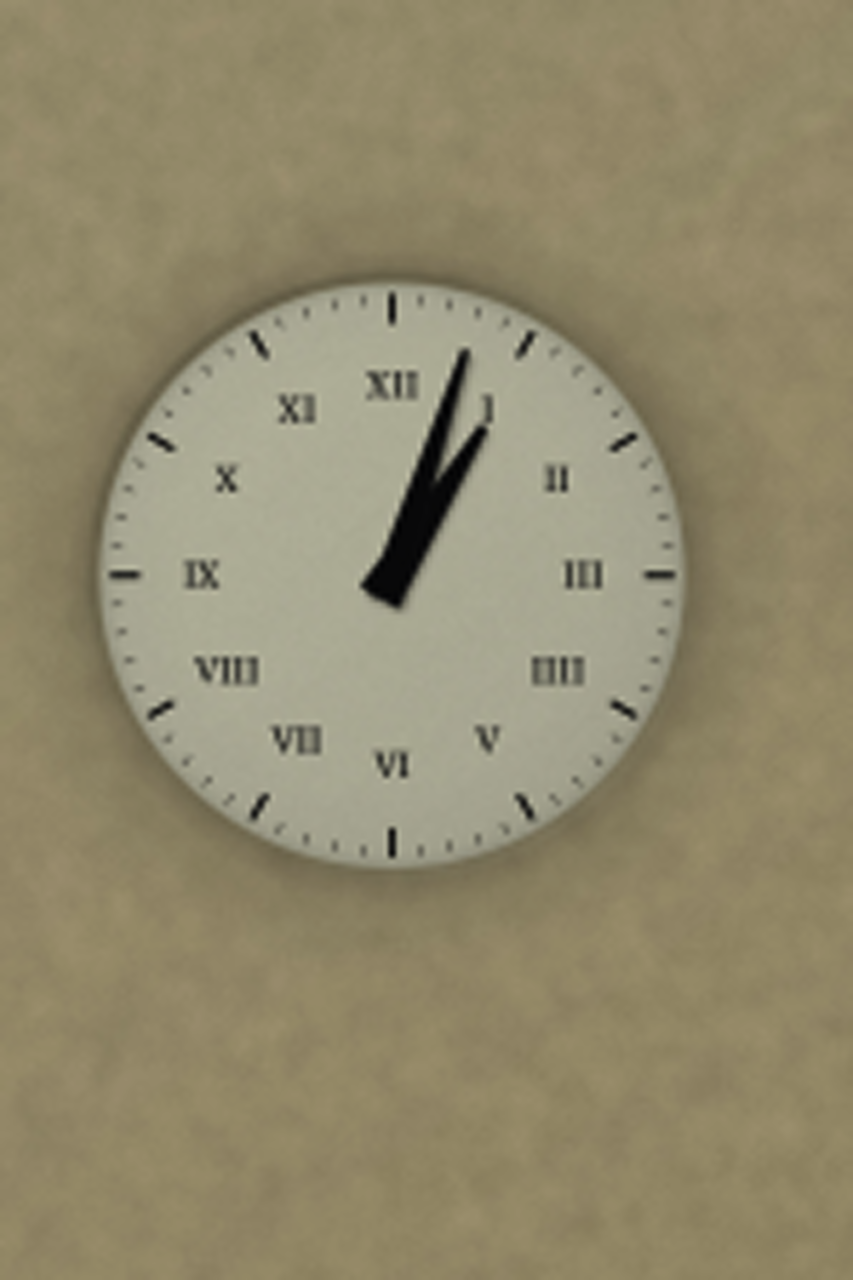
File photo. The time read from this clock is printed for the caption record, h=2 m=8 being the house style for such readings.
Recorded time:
h=1 m=3
